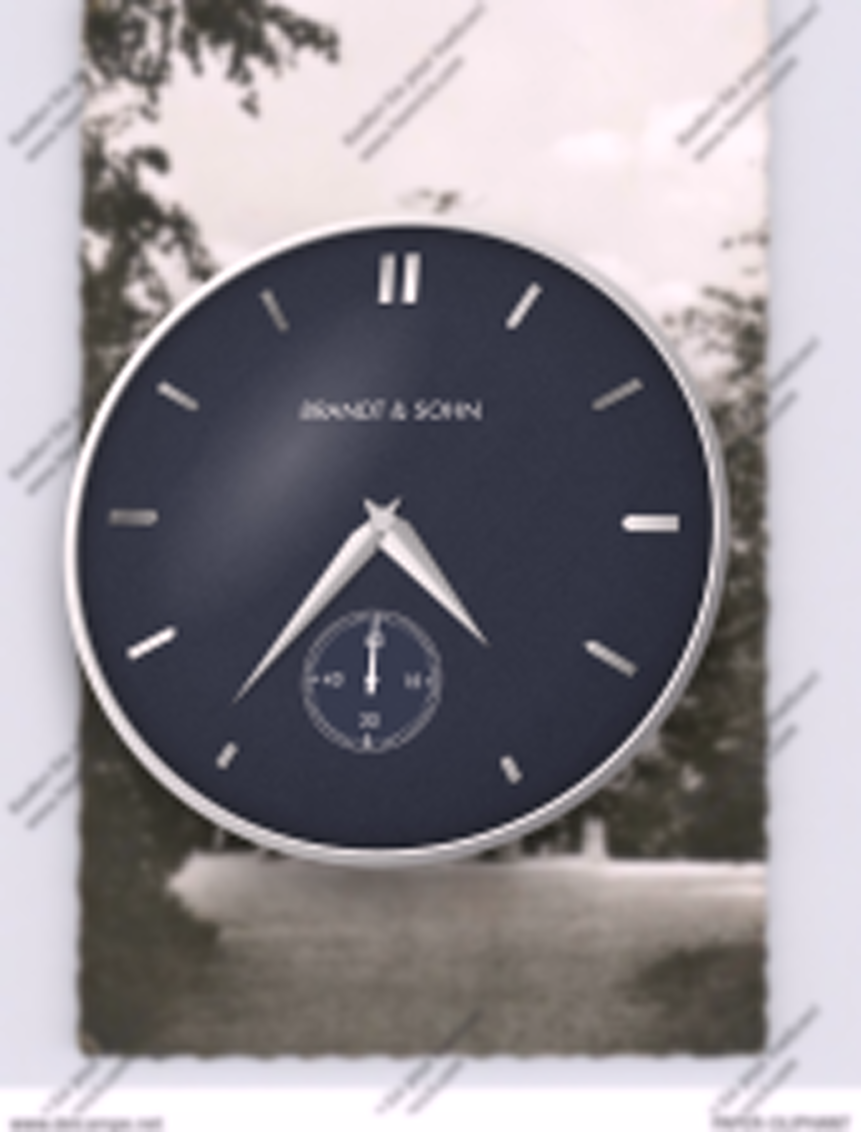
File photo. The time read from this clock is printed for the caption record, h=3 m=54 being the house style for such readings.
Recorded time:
h=4 m=36
